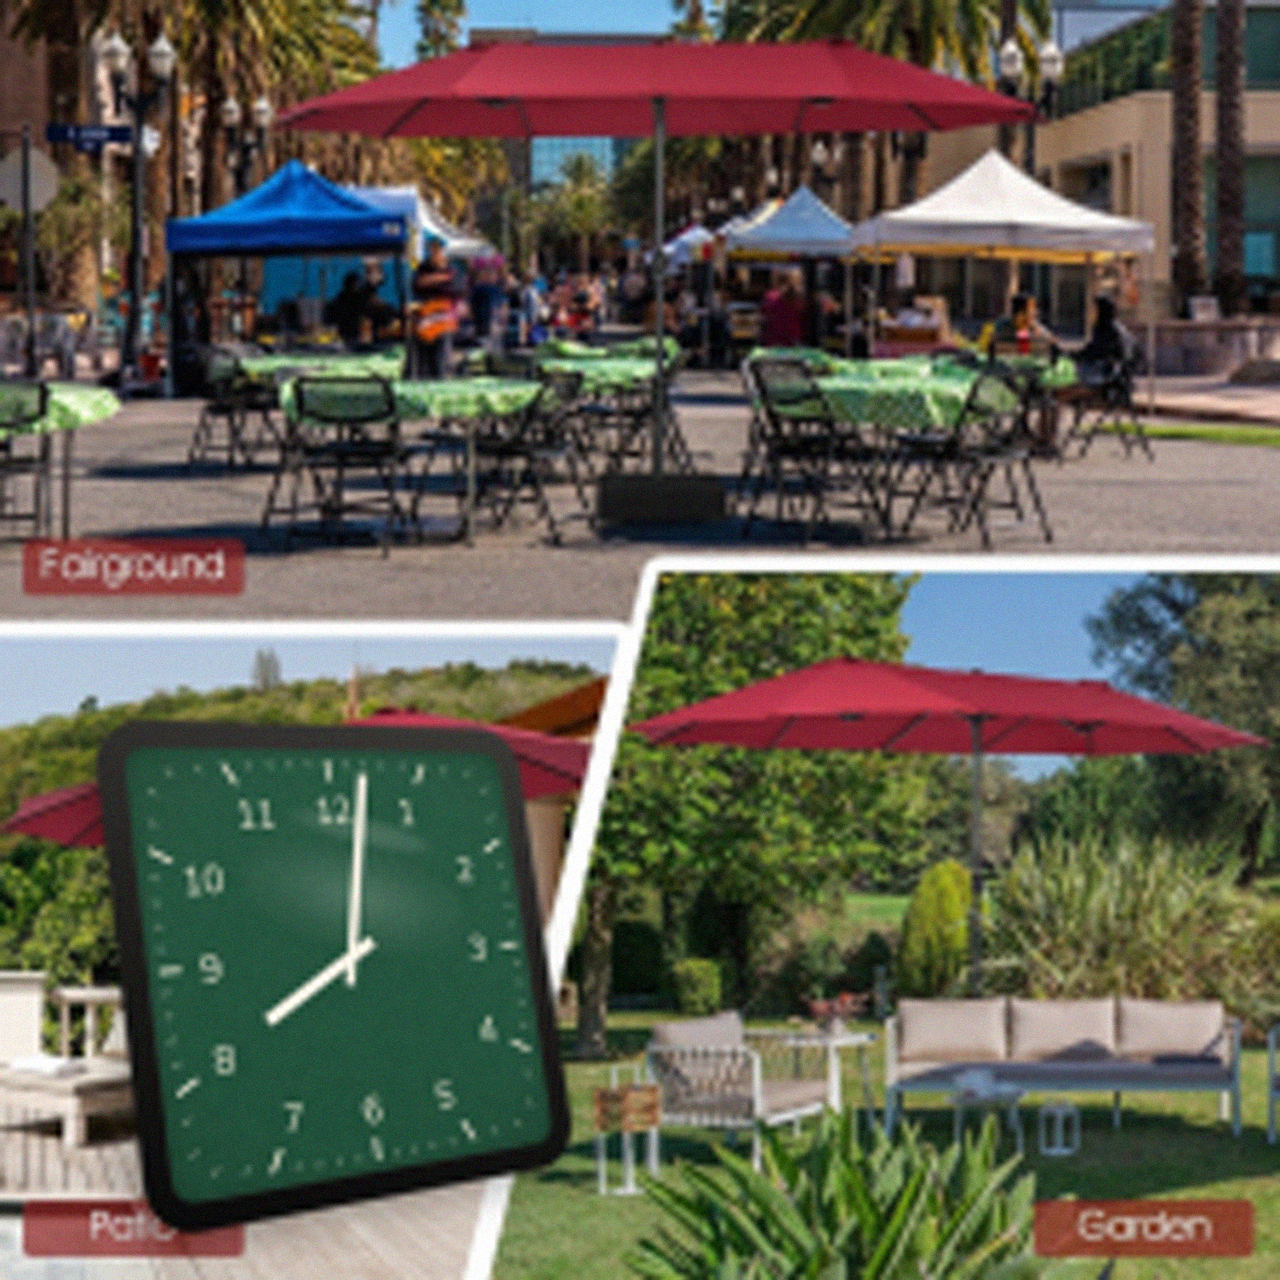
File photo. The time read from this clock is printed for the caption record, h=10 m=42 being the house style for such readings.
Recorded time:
h=8 m=2
